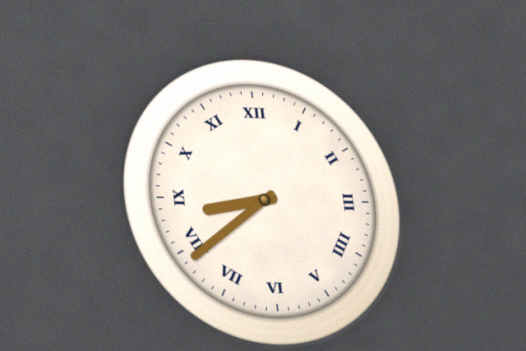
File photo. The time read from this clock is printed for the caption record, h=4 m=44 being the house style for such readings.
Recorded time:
h=8 m=39
